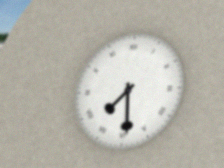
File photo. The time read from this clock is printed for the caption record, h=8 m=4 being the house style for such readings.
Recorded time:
h=7 m=29
